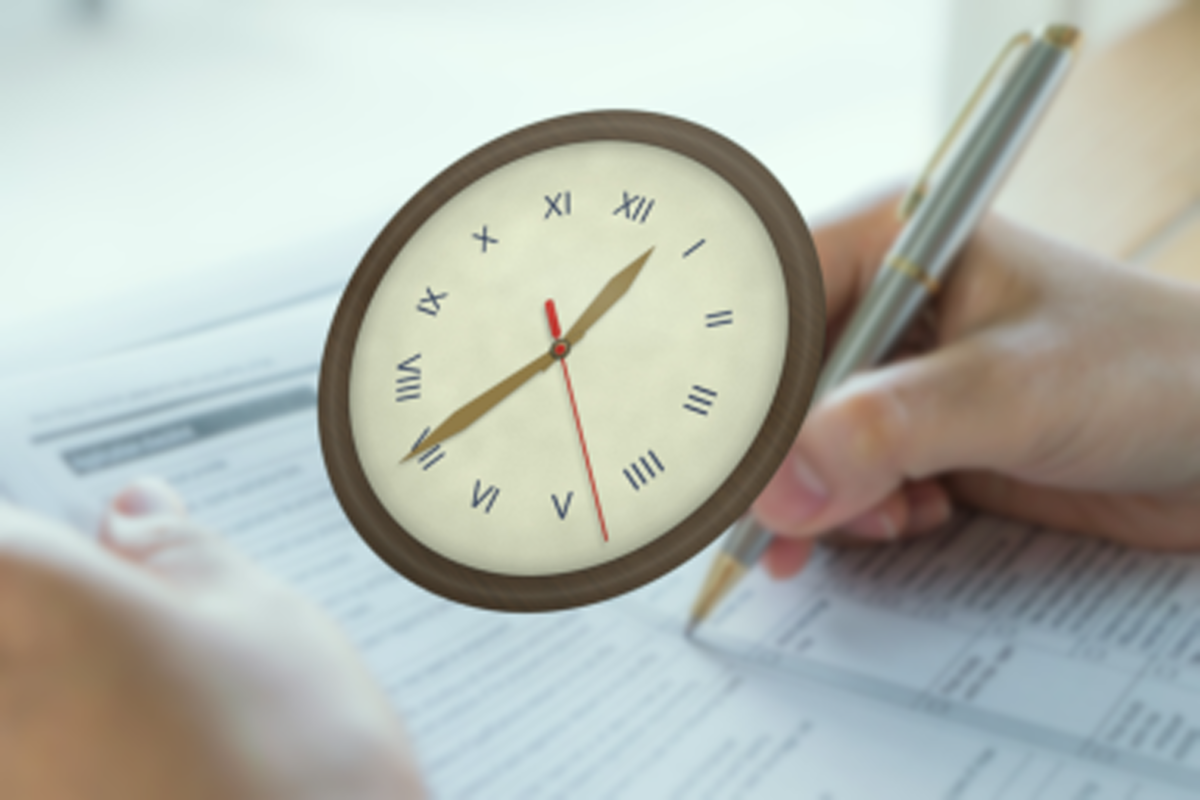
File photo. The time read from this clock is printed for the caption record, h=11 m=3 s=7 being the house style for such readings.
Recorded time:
h=12 m=35 s=23
